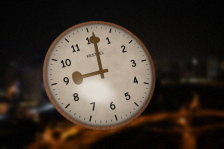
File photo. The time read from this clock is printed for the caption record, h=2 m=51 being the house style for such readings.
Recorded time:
h=9 m=1
